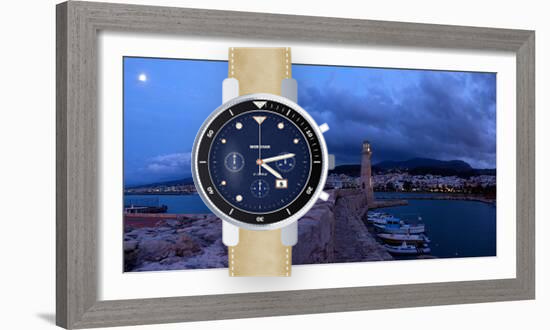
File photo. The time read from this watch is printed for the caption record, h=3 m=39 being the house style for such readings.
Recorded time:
h=4 m=13
